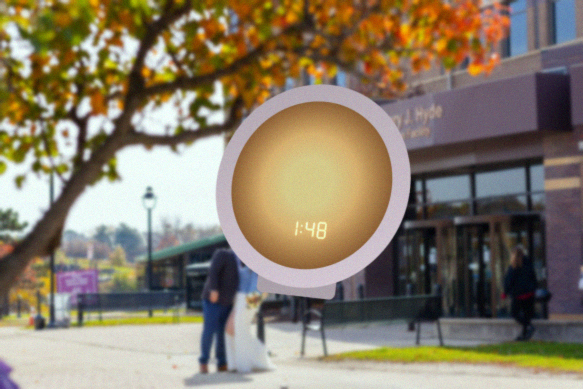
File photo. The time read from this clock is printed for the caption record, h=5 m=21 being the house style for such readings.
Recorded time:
h=1 m=48
